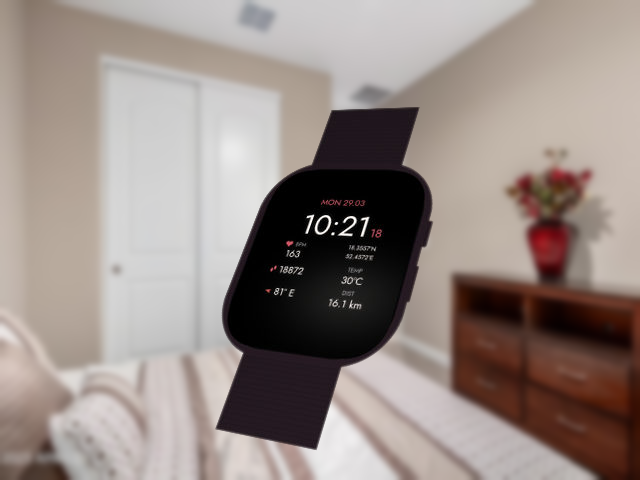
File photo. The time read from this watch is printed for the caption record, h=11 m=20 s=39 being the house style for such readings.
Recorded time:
h=10 m=21 s=18
